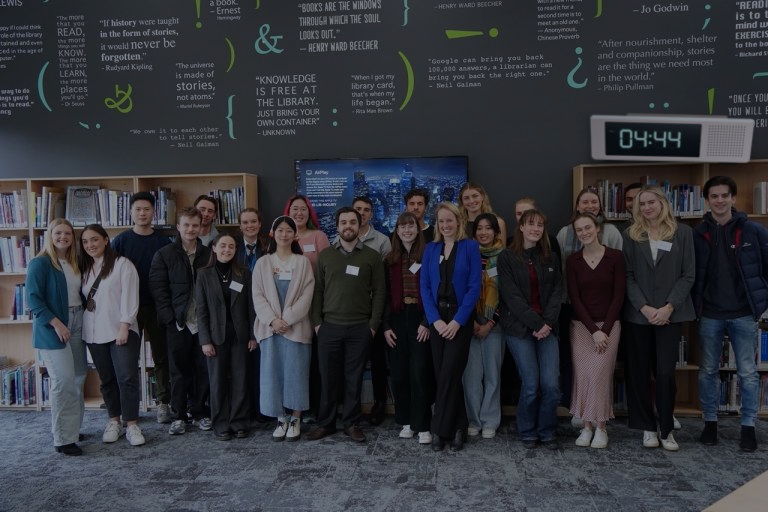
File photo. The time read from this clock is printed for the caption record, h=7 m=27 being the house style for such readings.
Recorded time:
h=4 m=44
